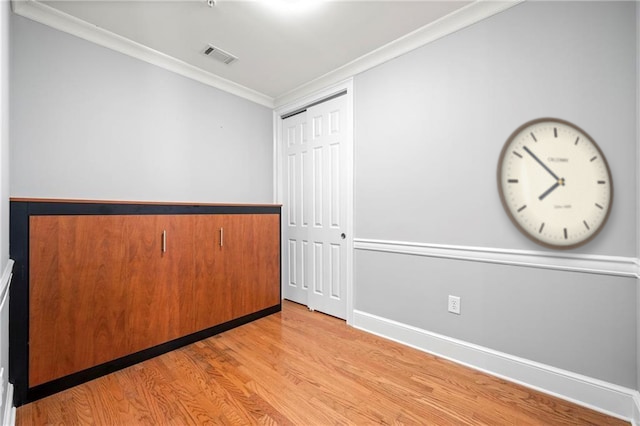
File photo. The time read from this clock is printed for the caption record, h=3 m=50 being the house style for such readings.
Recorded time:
h=7 m=52
